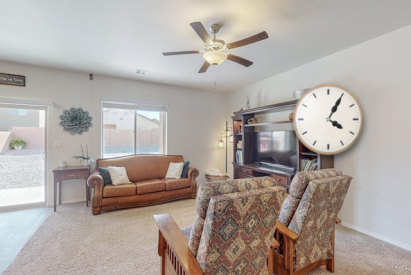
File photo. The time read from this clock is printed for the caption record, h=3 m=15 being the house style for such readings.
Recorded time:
h=4 m=5
